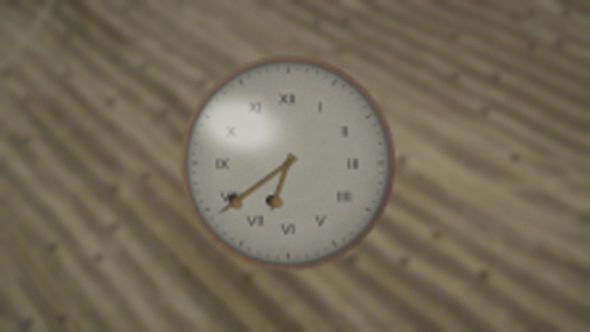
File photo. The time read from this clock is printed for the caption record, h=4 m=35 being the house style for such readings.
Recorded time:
h=6 m=39
